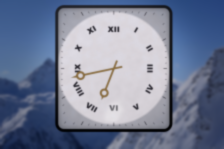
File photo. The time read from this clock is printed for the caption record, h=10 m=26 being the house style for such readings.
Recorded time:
h=6 m=43
